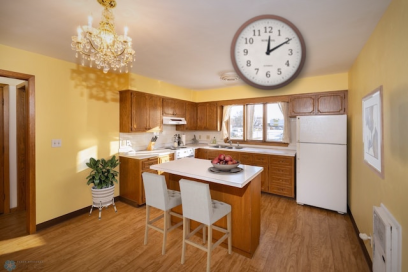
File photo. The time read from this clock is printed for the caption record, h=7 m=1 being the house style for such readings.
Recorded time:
h=12 m=10
